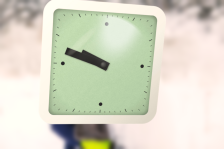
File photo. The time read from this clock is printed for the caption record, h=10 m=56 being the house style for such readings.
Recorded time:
h=9 m=48
